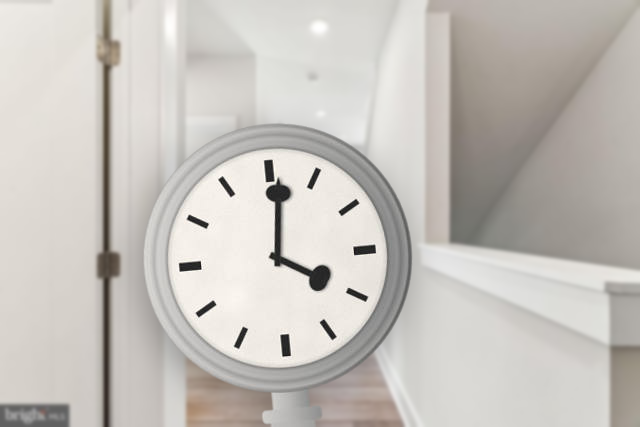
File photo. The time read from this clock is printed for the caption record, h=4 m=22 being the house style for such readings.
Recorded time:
h=4 m=1
